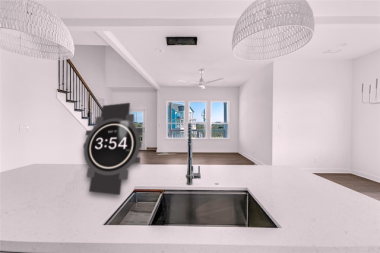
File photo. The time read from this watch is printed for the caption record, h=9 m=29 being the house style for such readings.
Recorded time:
h=3 m=54
